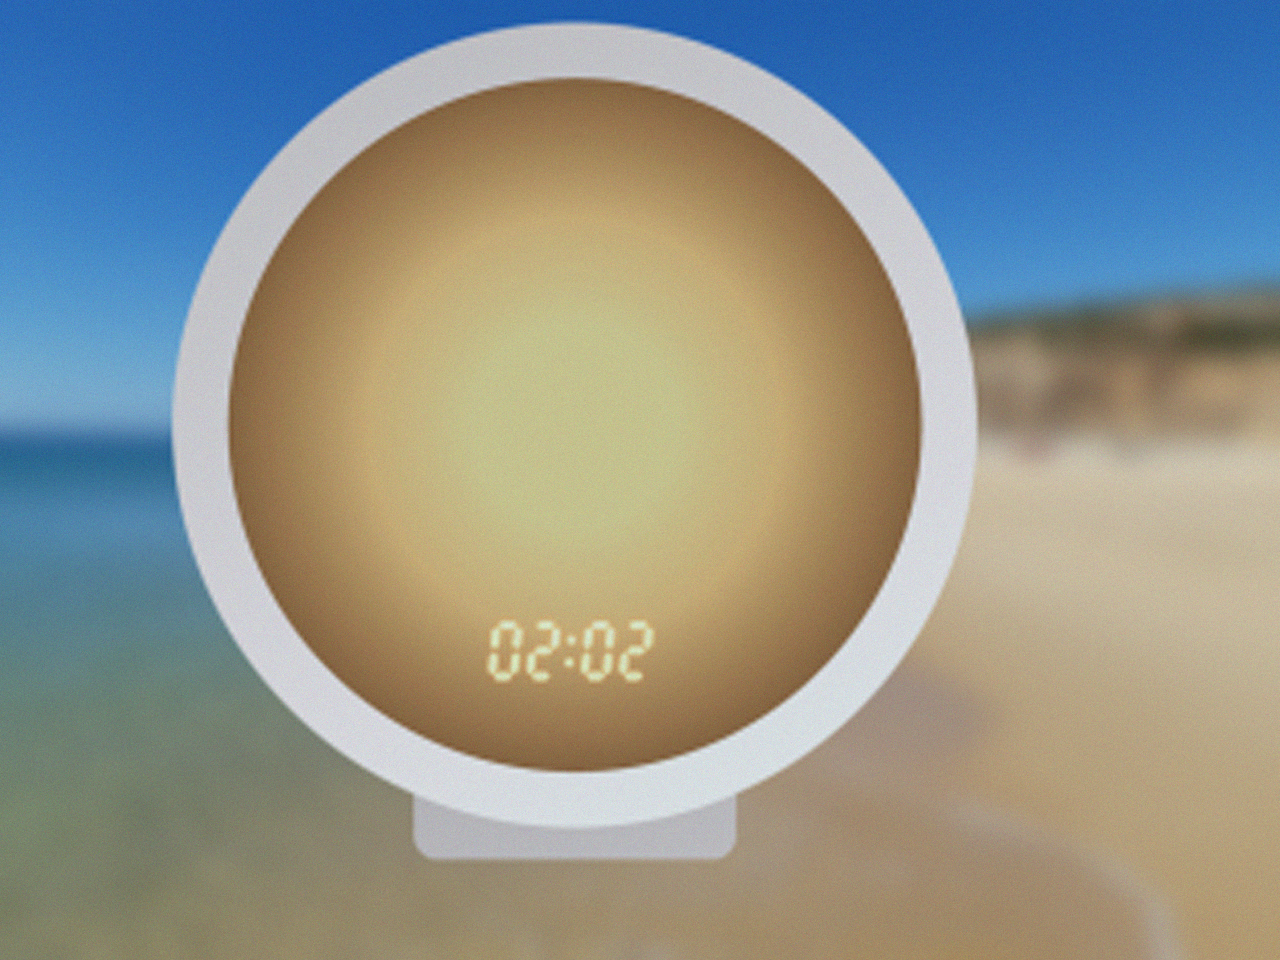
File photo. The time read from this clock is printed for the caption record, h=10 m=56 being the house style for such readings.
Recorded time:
h=2 m=2
